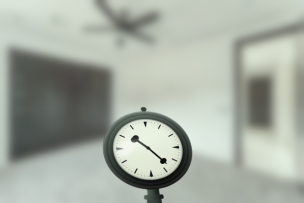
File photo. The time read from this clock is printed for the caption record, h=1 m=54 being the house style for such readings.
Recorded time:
h=10 m=23
